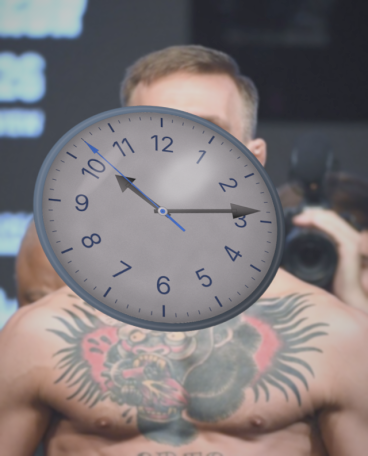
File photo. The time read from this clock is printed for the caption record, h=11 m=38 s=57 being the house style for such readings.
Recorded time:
h=10 m=13 s=52
